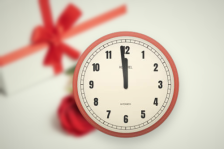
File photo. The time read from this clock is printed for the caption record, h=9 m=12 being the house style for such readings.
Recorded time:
h=11 m=59
